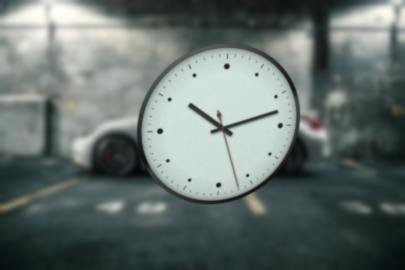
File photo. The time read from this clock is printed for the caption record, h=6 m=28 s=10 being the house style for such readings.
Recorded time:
h=10 m=12 s=27
